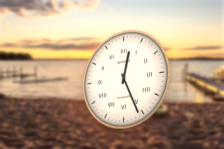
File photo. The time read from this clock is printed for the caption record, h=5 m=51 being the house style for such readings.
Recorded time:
h=12 m=26
